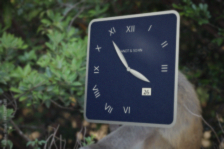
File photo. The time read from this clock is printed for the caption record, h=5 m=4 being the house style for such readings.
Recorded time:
h=3 m=54
